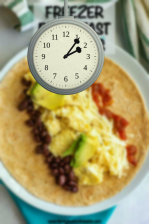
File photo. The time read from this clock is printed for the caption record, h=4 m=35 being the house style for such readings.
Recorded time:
h=2 m=6
